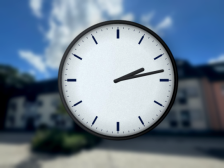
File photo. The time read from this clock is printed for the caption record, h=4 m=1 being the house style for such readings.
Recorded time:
h=2 m=13
